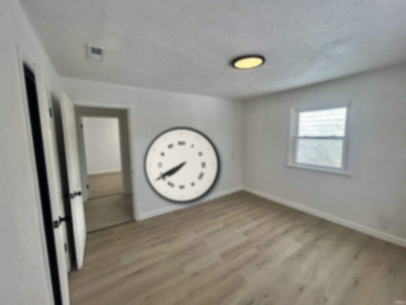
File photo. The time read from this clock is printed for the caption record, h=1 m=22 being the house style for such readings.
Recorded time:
h=7 m=40
